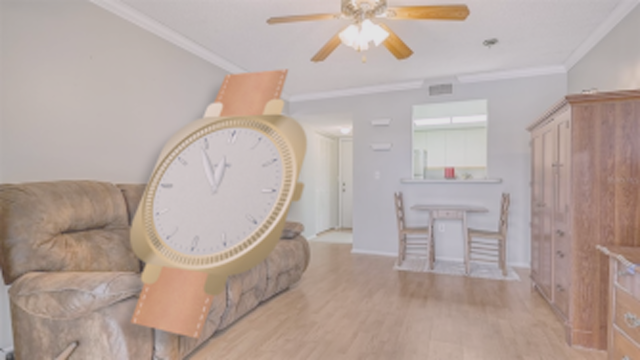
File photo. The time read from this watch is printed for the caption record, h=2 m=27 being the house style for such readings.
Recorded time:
h=11 m=54
